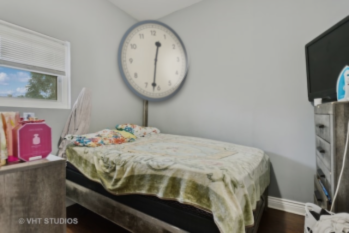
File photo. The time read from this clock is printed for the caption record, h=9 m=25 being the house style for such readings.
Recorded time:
h=12 m=32
